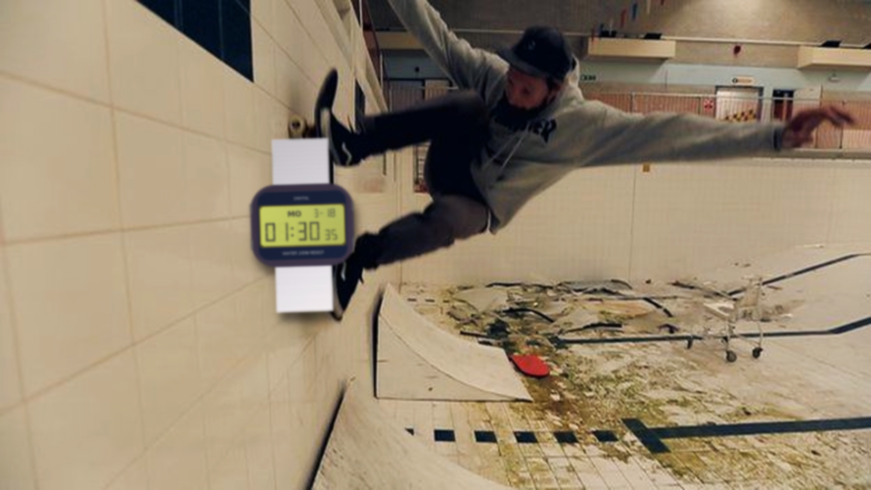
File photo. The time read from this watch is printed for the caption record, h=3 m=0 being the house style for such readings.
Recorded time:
h=1 m=30
